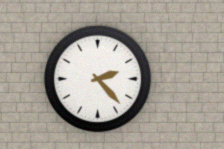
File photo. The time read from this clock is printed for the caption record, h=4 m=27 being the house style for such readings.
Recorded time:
h=2 m=23
